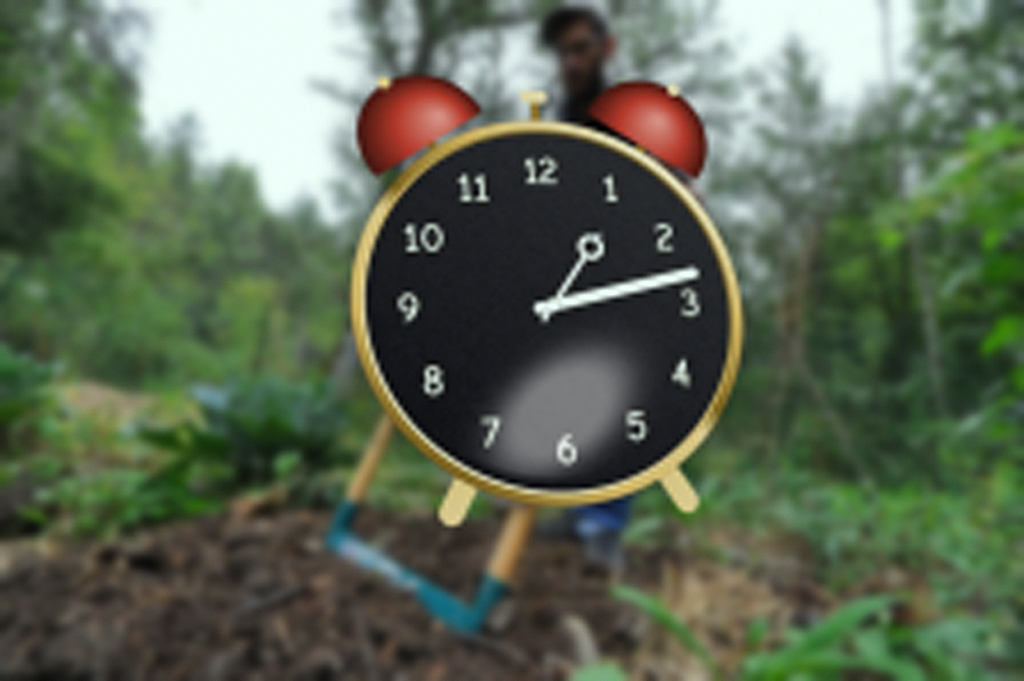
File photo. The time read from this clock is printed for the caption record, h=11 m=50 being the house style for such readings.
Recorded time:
h=1 m=13
